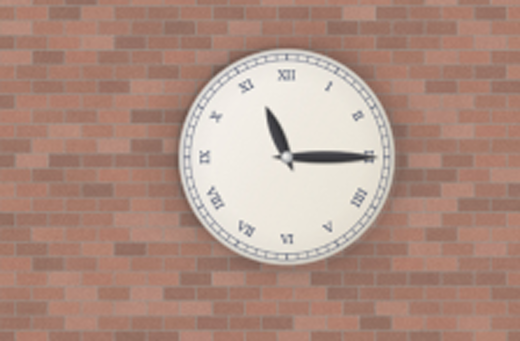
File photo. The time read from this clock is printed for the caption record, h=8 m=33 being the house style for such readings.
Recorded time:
h=11 m=15
